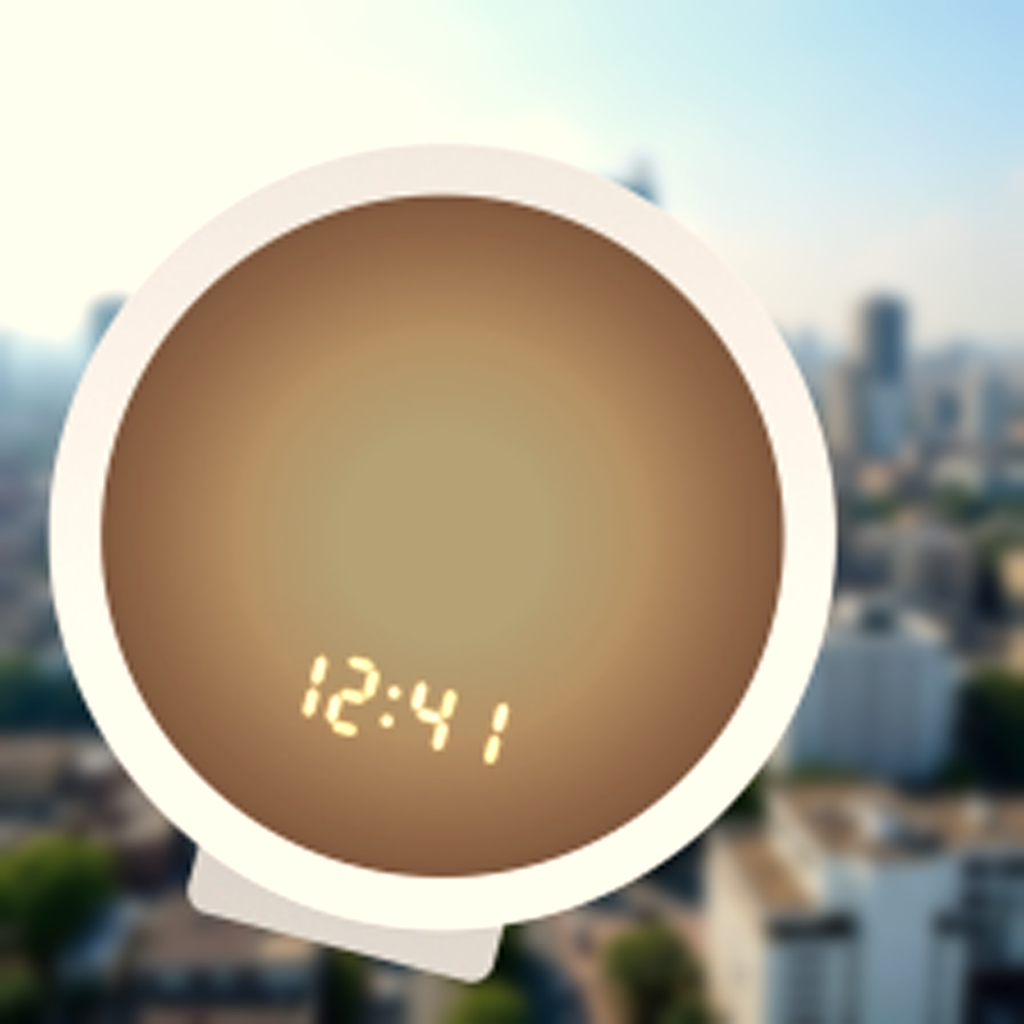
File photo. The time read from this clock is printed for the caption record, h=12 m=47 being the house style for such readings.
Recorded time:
h=12 m=41
